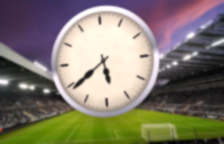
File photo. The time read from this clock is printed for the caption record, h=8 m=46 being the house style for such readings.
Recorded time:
h=5 m=39
